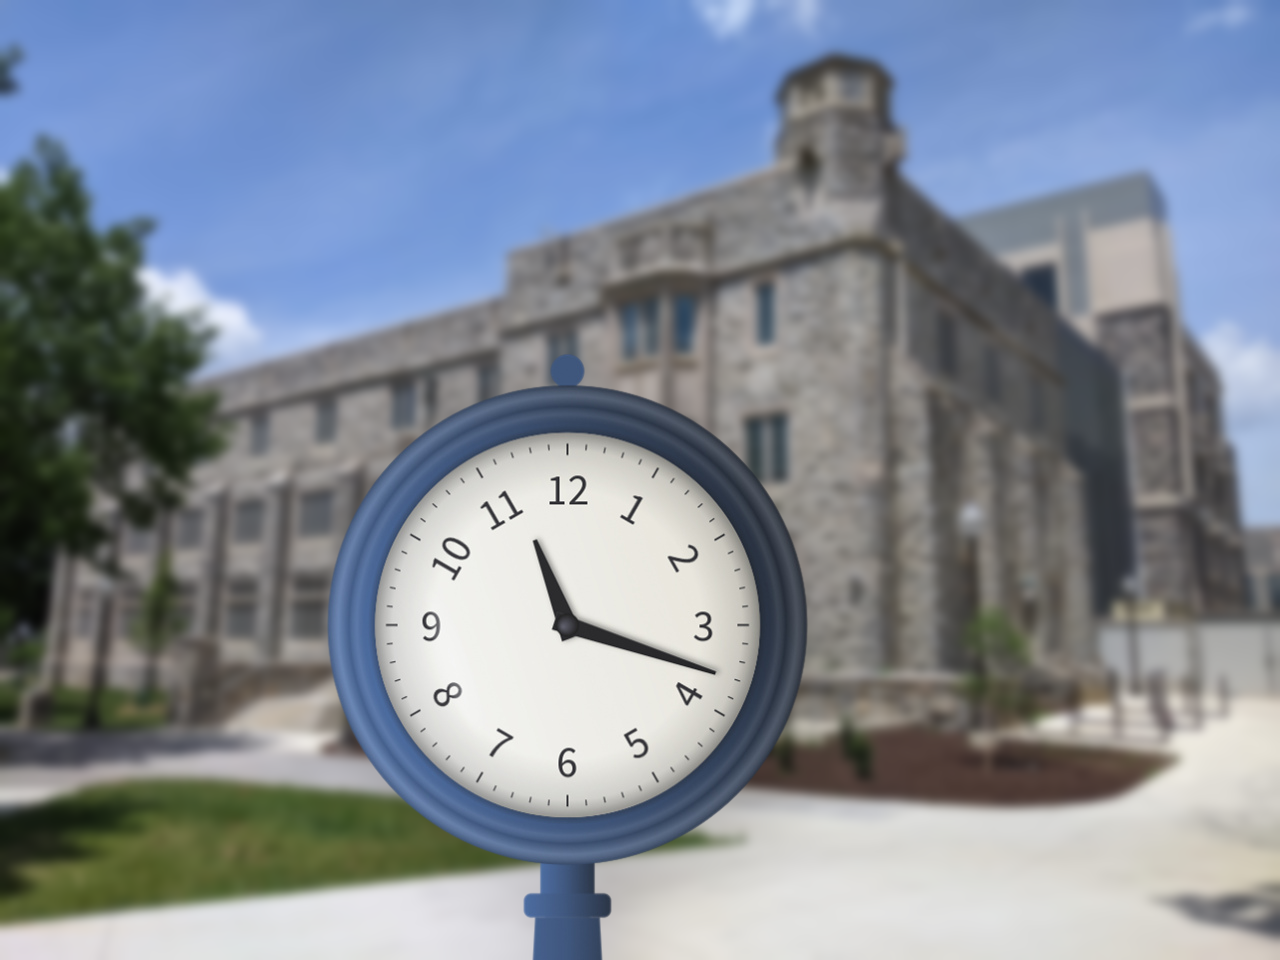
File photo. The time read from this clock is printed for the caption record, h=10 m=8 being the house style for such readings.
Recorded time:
h=11 m=18
